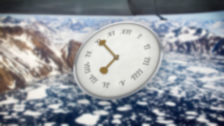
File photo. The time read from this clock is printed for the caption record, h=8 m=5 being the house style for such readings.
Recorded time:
h=6 m=51
